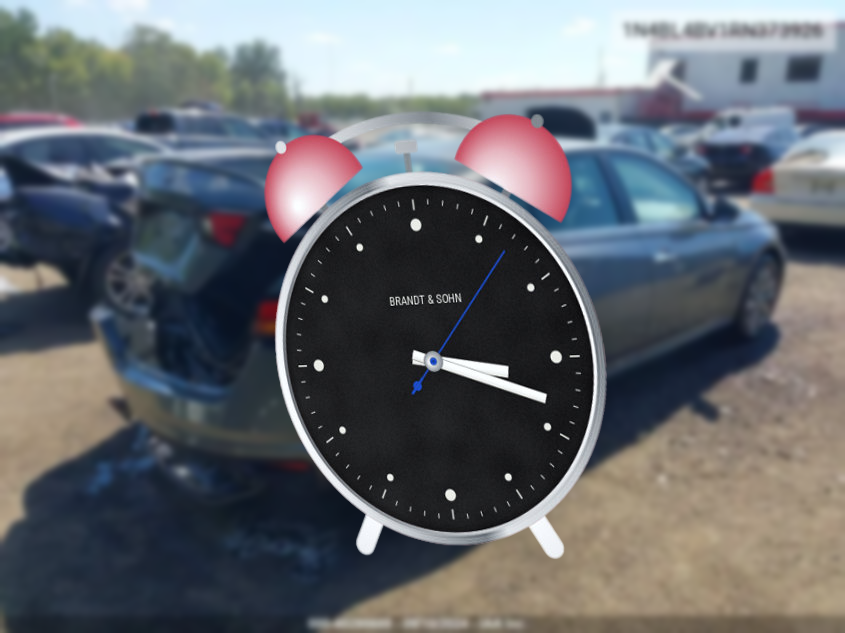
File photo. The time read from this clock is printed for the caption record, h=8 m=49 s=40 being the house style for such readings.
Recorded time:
h=3 m=18 s=7
